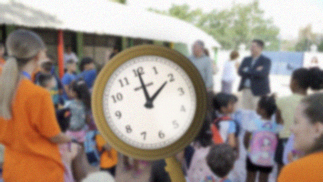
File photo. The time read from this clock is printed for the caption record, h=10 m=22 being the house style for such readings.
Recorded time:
h=2 m=0
